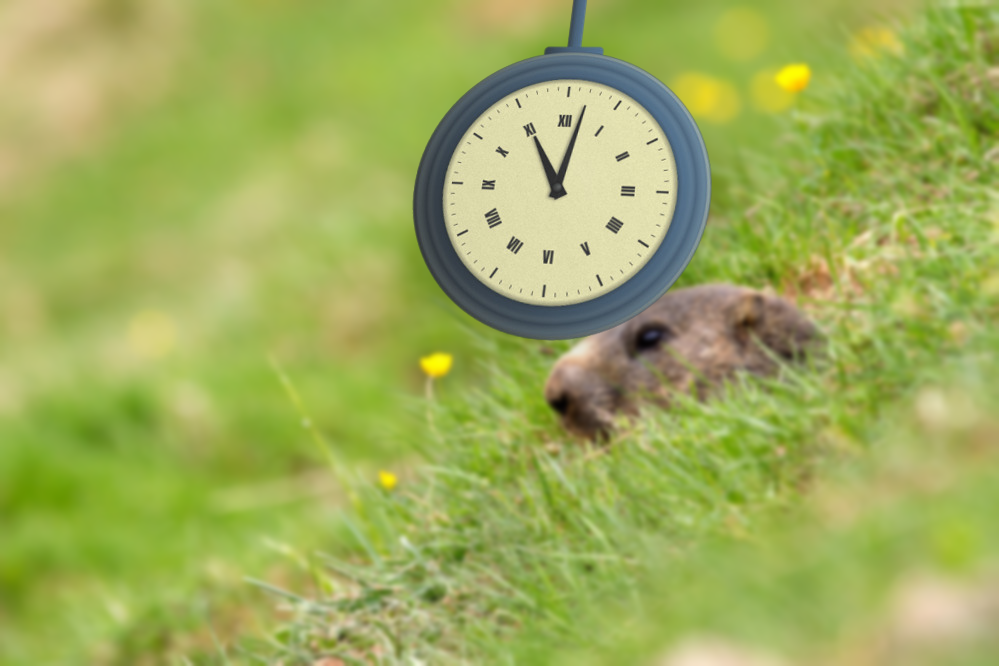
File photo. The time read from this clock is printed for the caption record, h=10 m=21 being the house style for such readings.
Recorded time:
h=11 m=2
